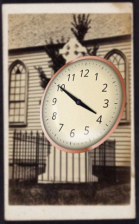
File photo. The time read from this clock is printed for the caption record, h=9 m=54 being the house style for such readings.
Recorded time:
h=3 m=50
